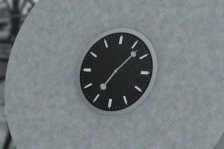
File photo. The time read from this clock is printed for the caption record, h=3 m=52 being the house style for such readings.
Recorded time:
h=7 m=7
